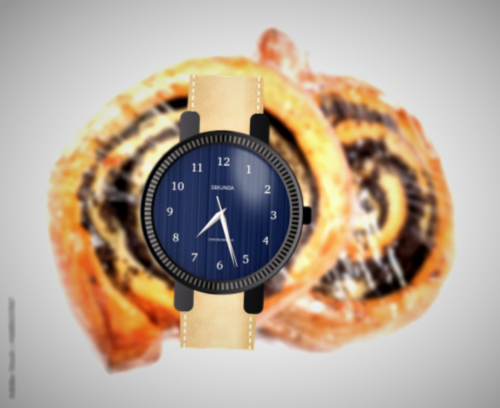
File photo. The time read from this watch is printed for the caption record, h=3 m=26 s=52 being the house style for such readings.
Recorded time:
h=7 m=27 s=27
